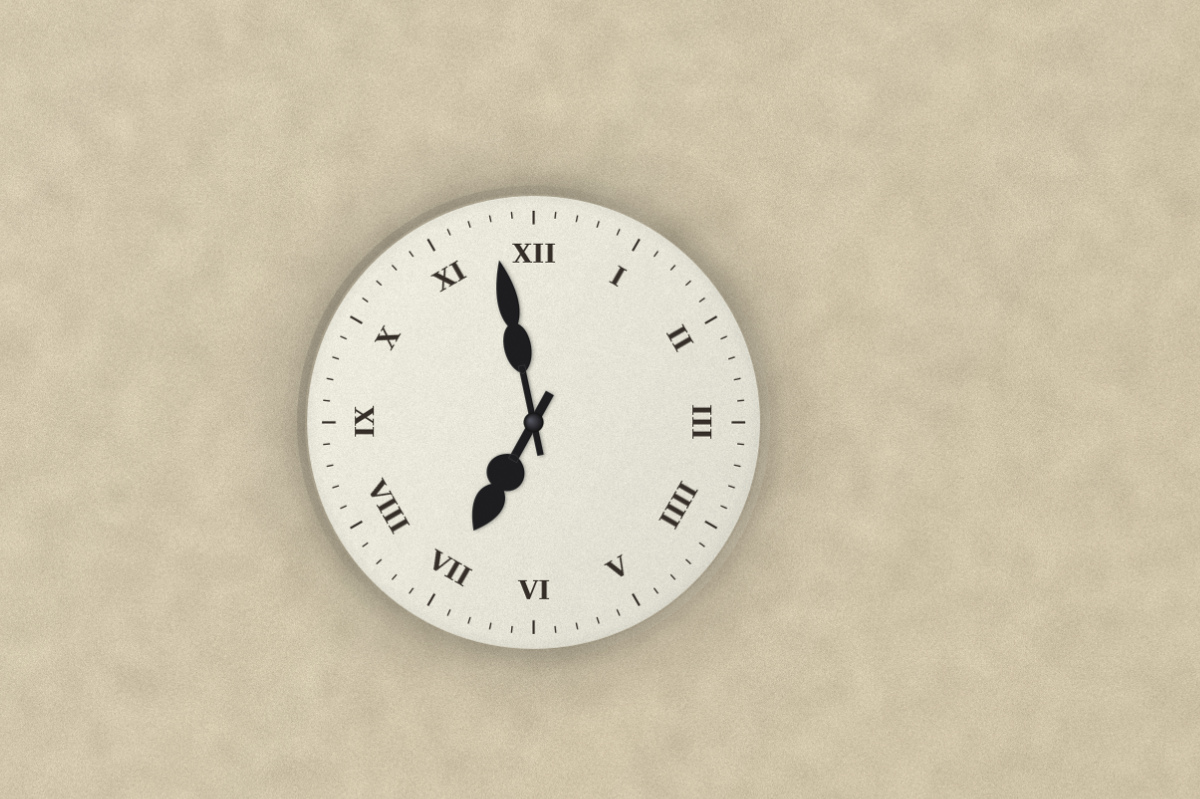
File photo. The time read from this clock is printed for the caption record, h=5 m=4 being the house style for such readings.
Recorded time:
h=6 m=58
